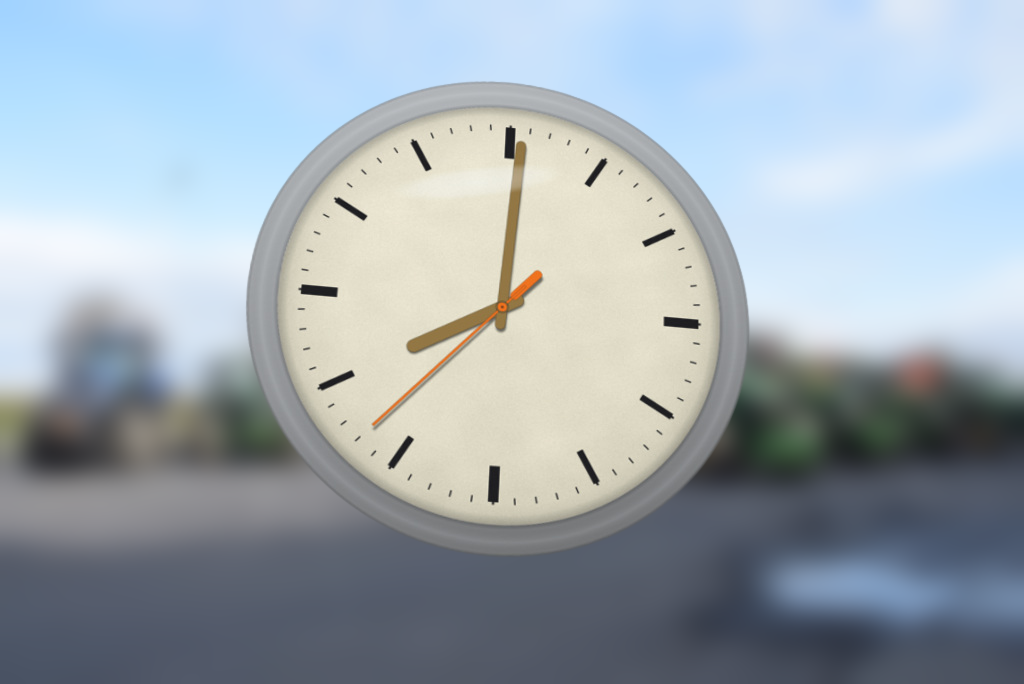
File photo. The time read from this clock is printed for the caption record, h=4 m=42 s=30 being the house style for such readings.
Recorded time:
h=8 m=0 s=37
